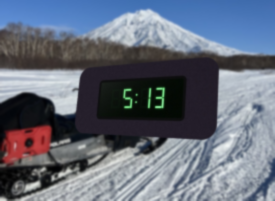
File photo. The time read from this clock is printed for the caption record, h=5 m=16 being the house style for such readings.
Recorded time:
h=5 m=13
